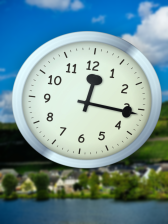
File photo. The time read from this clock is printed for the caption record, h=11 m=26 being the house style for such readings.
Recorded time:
h=12 m=16
